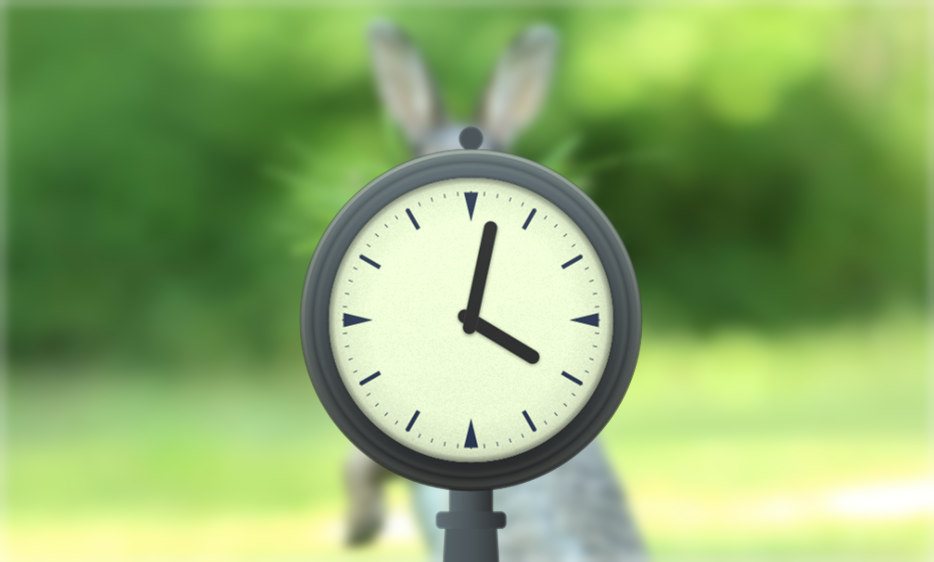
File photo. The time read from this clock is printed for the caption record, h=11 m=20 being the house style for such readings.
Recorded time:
h=4 m=2
